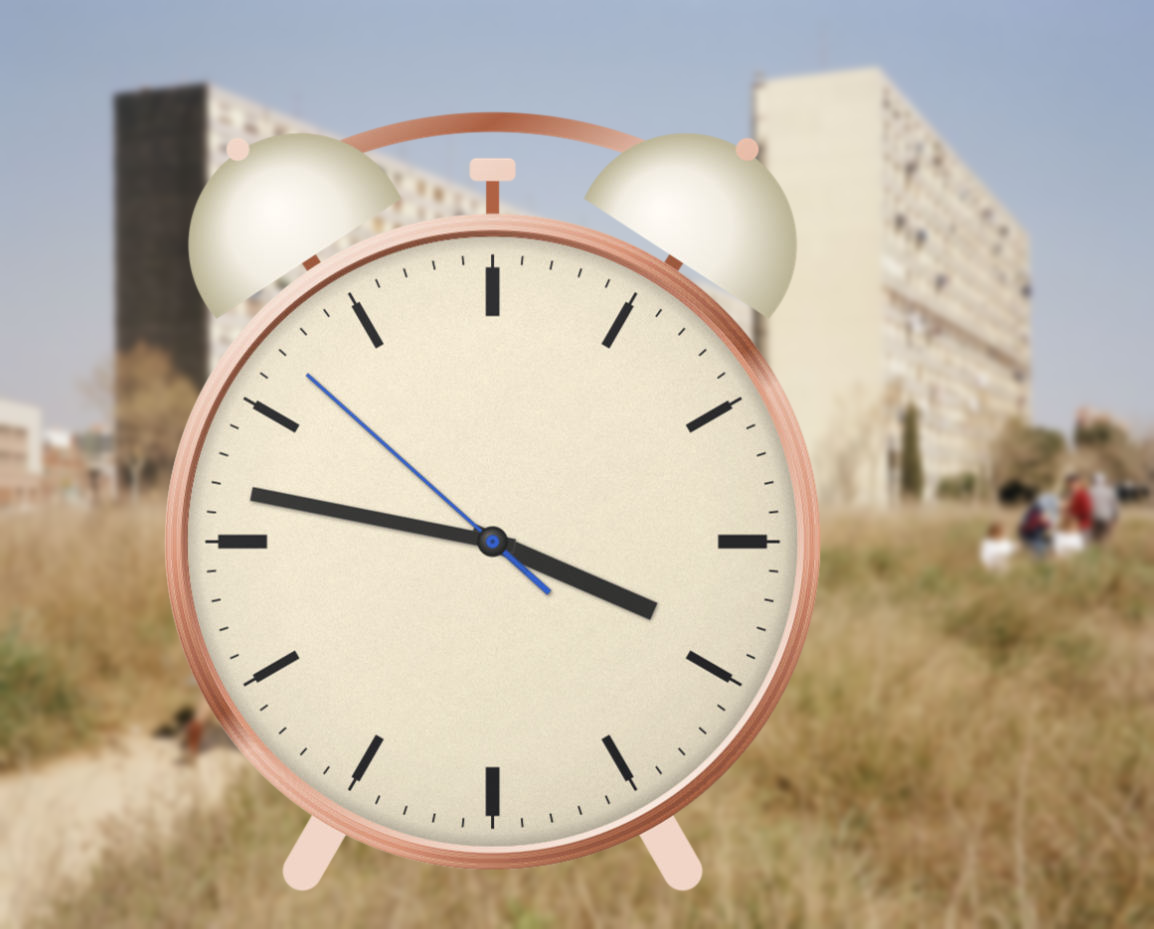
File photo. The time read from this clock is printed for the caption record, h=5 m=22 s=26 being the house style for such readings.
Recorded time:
h=3 m=46 s=52
